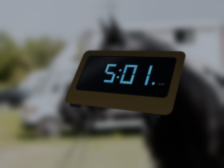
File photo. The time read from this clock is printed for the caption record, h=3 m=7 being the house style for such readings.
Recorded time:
h=5 m=1
